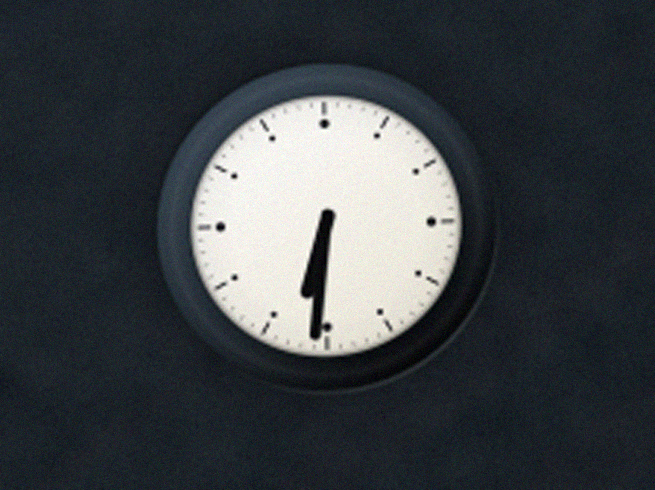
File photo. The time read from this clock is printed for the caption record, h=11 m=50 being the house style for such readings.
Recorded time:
h=6 m=31
